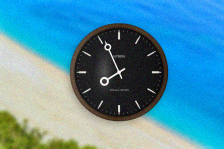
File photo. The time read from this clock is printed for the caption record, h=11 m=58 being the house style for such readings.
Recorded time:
h=7 m=56
